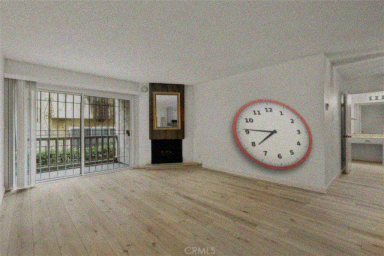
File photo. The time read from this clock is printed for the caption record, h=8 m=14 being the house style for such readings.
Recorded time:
h=7 m=46
